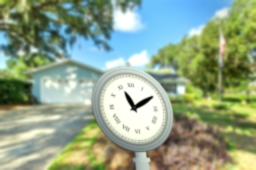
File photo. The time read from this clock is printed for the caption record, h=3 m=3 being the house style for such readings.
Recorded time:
h=11 m=10
